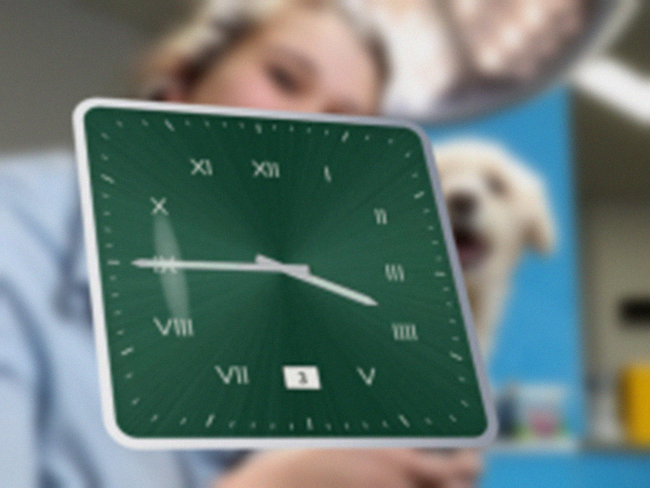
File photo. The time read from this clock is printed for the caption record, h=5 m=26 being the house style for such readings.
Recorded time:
h=3 m=45
